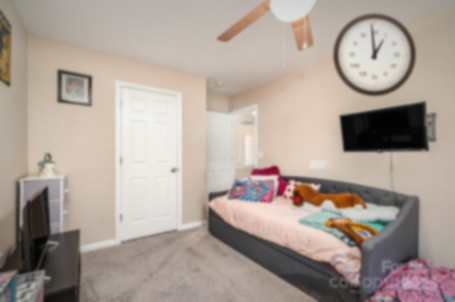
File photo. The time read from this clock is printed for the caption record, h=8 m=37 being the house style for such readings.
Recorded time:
h=12 m=59
